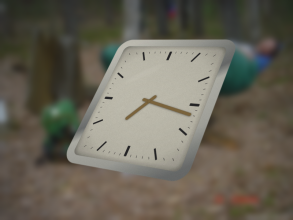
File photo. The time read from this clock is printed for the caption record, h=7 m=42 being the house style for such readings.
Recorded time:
h=7 m=17
